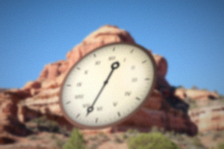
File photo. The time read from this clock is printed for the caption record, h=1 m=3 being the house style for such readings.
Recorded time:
h=12 m=33
